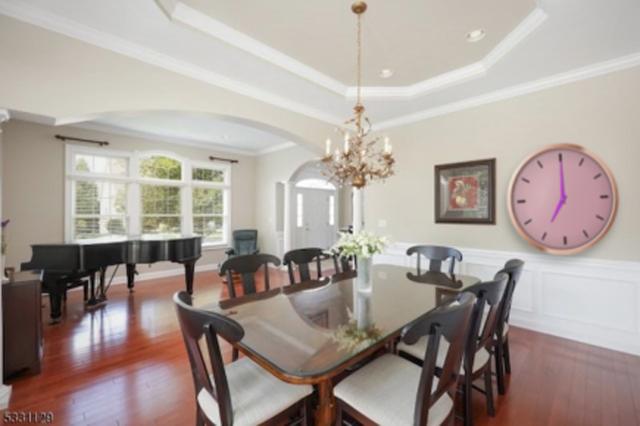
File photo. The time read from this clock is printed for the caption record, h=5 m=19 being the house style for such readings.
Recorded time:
h=7 m=0
